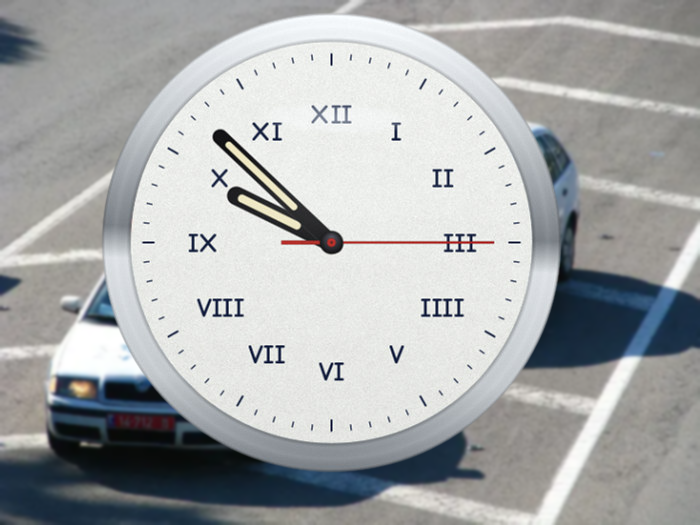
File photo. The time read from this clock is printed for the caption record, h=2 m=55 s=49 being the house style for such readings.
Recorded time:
h=9 m=52 s=15
